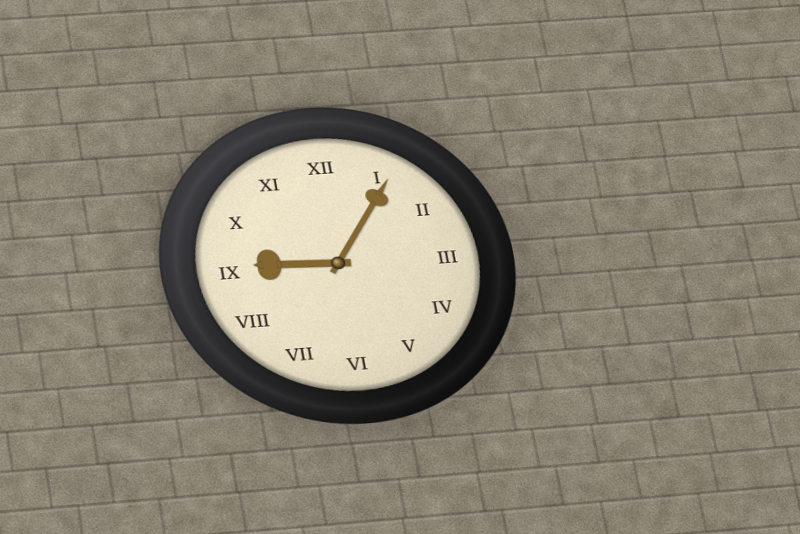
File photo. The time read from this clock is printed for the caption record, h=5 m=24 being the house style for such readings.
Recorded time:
h=9 m=6
